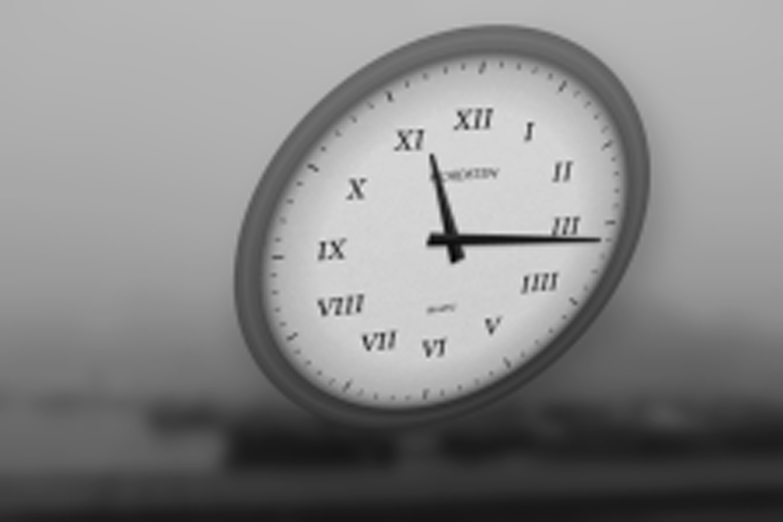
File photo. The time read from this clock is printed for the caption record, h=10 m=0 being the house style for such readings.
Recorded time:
h=11 m=16
